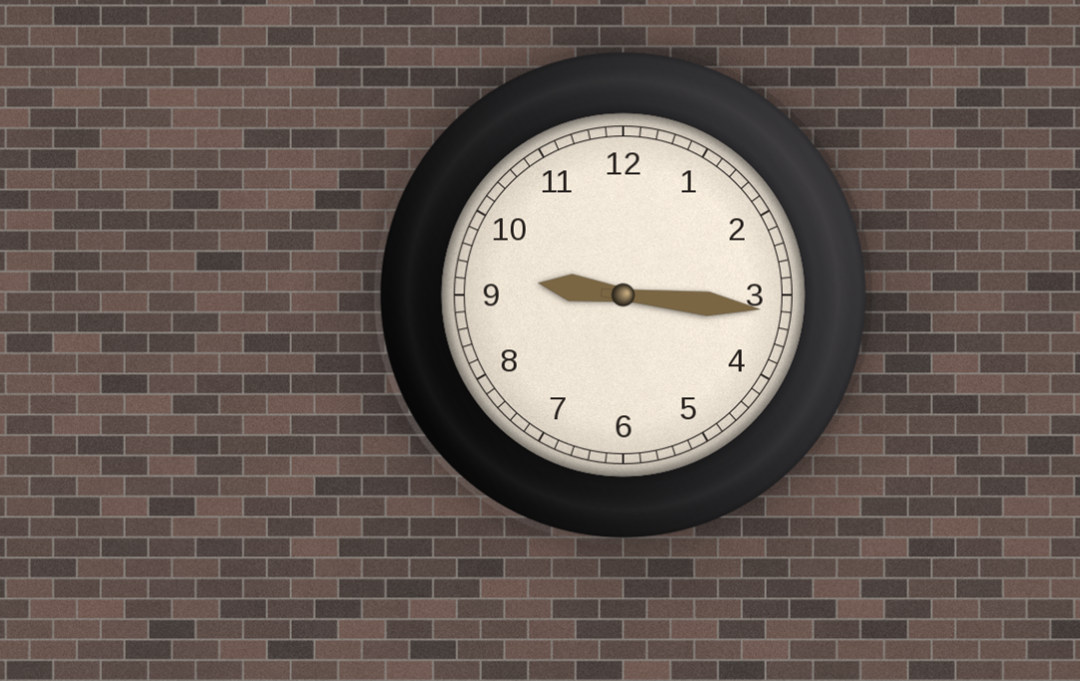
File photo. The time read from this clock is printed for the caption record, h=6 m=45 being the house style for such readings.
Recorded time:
h=9 m=16
